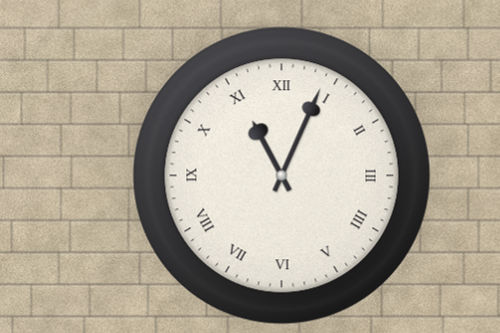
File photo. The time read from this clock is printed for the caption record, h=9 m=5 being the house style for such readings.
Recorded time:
h=11 m=4
